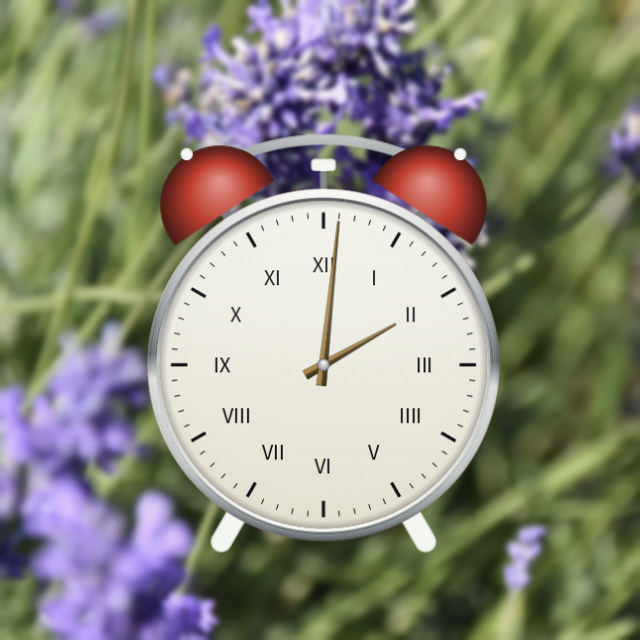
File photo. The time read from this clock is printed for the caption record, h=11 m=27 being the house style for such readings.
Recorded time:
h=2 m=1
